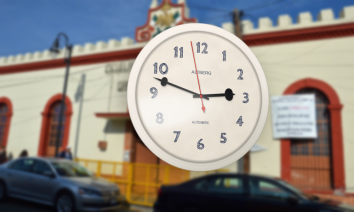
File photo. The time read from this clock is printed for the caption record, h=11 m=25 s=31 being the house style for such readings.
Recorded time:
h=2 m=47 s=58
